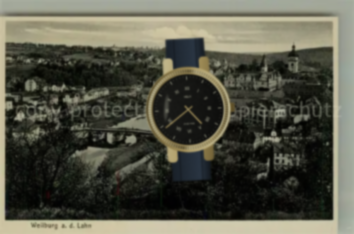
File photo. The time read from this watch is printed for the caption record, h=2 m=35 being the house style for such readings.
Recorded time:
h=4 m=39
